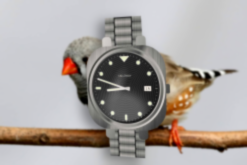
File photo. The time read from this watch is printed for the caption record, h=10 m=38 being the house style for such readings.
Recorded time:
h=8 m=48
